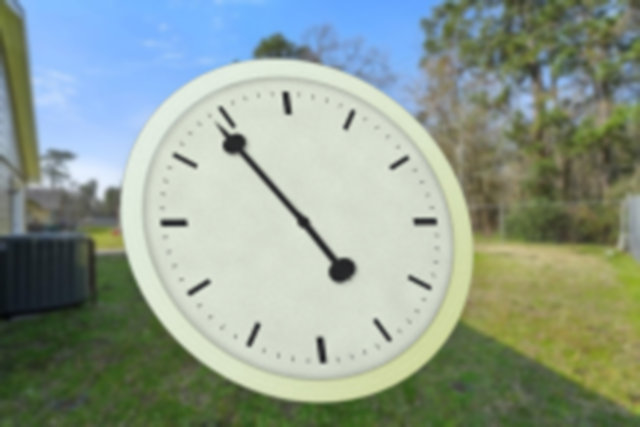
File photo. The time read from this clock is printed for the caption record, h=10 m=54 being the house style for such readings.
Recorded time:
h=4 m=54
